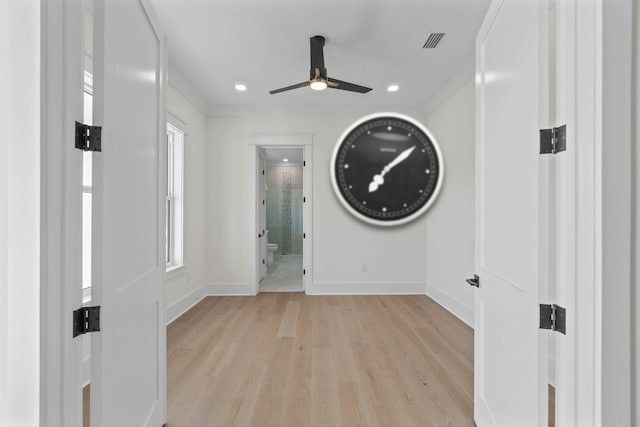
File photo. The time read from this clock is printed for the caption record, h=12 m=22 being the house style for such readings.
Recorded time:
h=7 m=8
